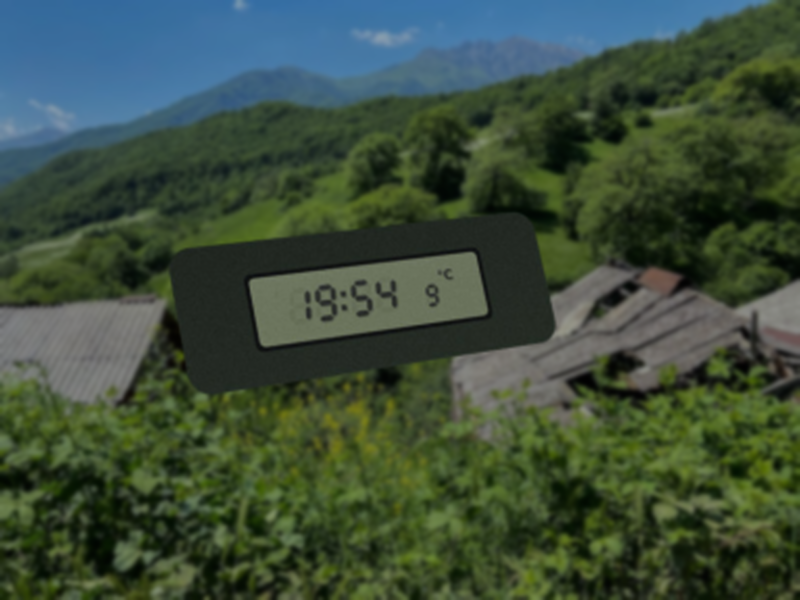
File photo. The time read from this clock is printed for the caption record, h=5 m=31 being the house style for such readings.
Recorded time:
h=19 m=54
